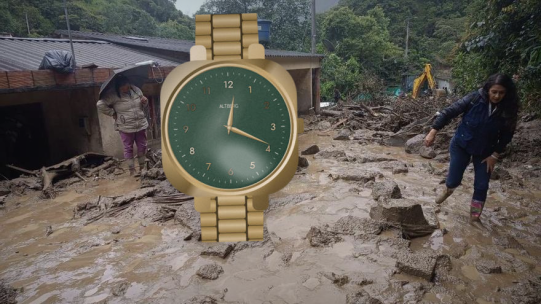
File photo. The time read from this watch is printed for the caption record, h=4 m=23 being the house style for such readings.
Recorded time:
h=12 m=19
